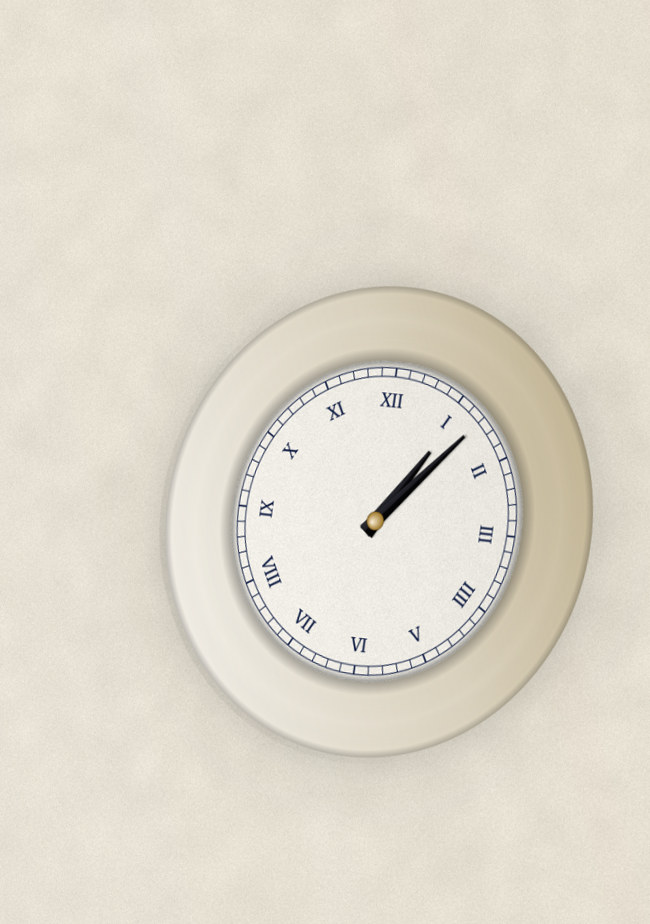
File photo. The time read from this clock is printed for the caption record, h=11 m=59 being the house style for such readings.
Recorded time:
h=1 m=7
